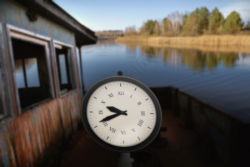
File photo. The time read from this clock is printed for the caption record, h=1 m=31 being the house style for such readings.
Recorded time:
h=9 m=41
